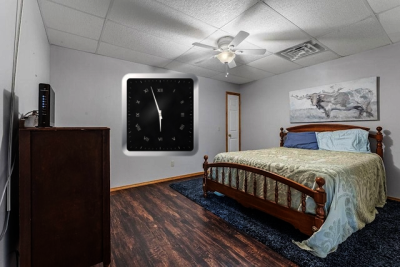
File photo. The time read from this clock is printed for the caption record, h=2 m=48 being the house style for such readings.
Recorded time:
h=5 m=57
